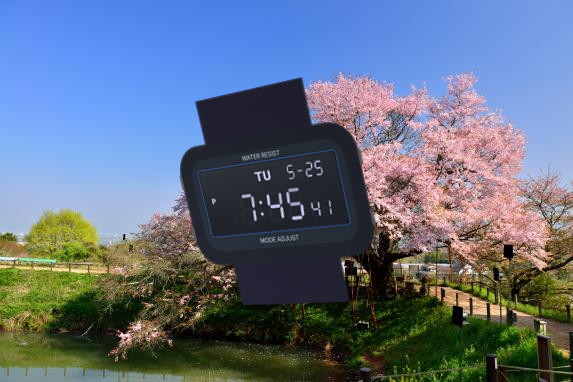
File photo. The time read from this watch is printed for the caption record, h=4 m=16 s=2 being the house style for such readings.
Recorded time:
h=7 m=45 s=41
